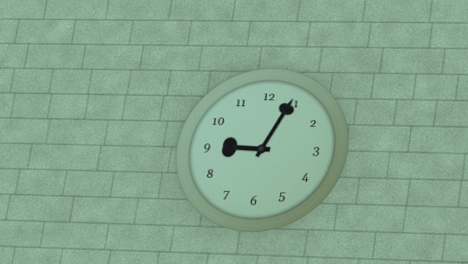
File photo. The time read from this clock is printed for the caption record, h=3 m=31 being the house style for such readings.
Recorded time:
h=9 m=4
